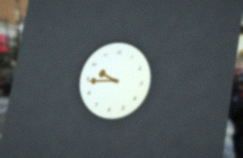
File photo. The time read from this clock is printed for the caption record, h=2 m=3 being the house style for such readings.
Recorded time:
h=9 m=44
